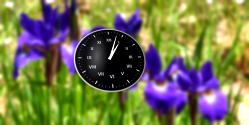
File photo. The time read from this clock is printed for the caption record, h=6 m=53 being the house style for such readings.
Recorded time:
h=1 m=3
